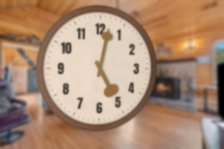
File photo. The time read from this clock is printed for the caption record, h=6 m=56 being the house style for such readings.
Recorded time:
h=5 m=2
